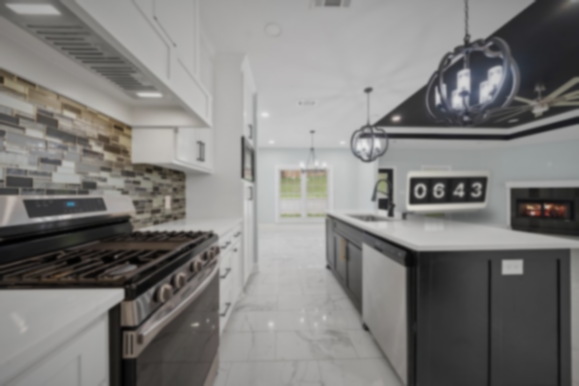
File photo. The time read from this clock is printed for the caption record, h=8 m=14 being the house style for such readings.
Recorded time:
h=6 m=43
